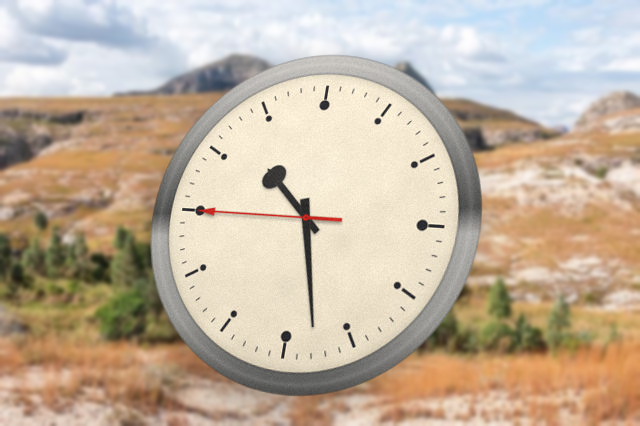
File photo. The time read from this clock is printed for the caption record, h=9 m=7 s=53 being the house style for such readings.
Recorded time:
h=10 m=27 s=45
